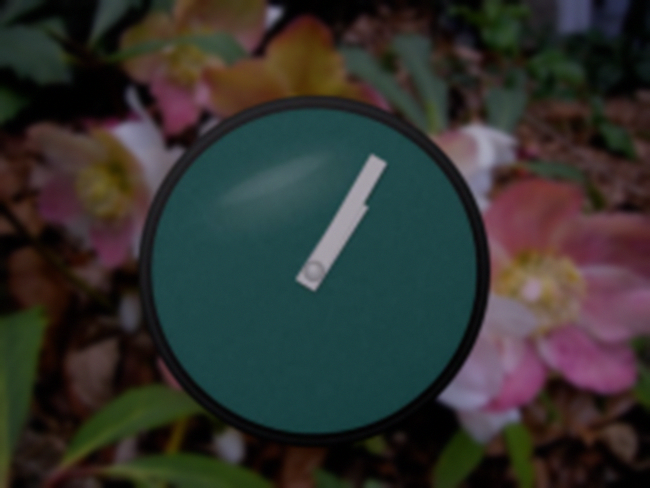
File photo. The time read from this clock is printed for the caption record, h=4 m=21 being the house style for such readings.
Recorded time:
h=1 m=5
